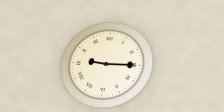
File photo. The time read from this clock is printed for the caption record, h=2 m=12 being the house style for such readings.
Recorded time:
h=9 m=15
